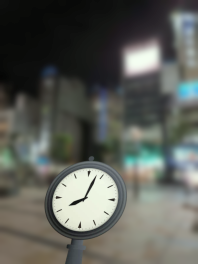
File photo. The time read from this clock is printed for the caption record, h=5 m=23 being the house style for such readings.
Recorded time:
h=8 m=3
